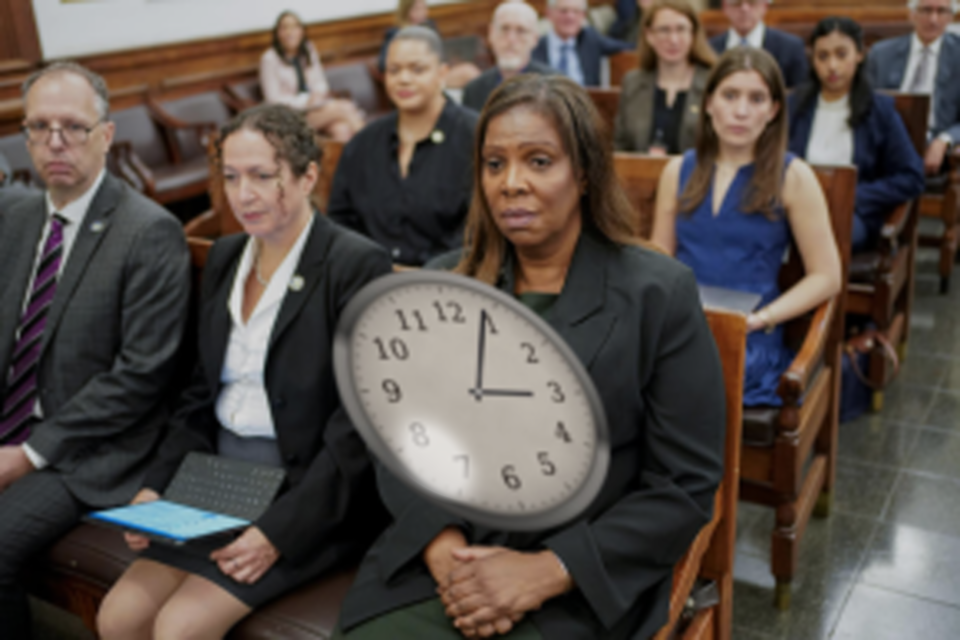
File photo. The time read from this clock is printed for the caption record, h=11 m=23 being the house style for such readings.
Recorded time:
h=3 m=4
